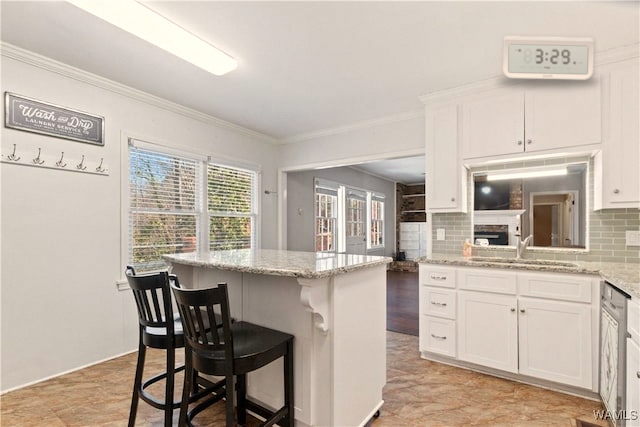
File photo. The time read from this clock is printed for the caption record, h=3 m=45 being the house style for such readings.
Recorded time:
h=3 m=29
